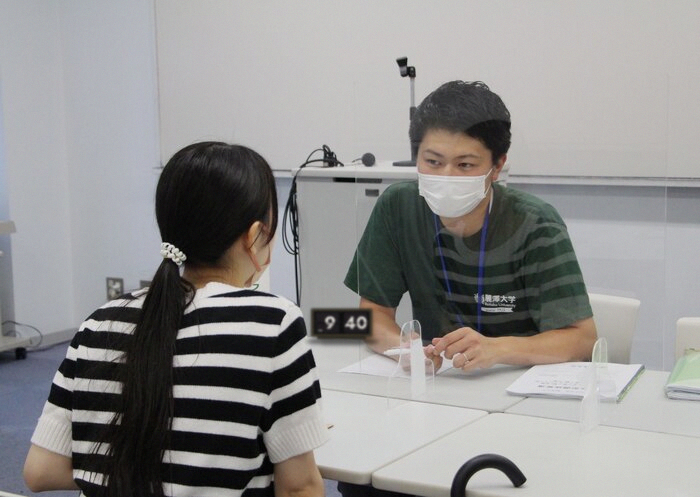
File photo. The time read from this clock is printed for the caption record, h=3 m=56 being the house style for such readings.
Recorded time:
h=9 m=40
